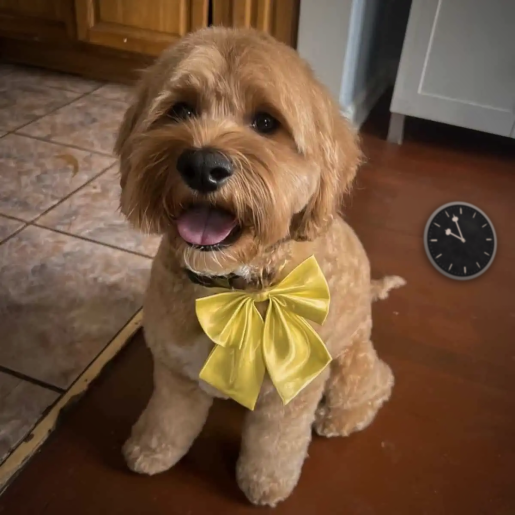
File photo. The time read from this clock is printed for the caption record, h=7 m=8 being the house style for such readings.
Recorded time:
h=9 m=57
